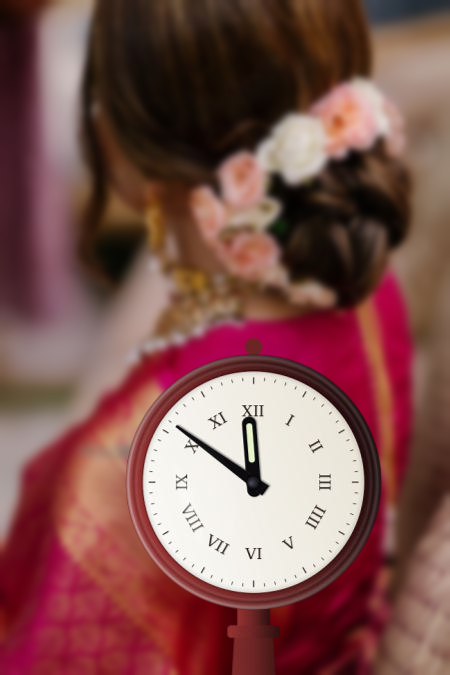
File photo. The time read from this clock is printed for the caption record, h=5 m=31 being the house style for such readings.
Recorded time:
h=11 m=51
